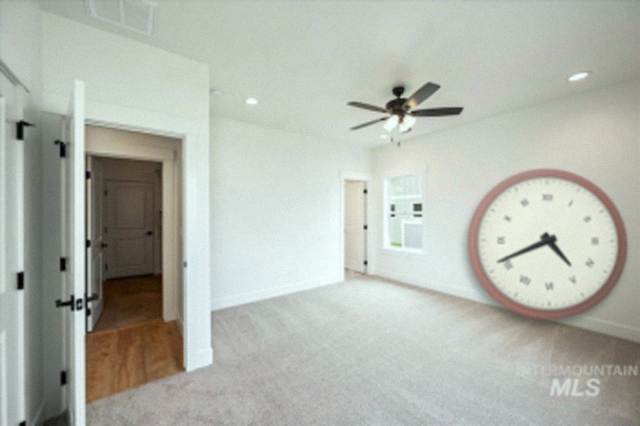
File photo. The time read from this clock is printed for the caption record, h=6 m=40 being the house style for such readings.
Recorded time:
h=4 m=41
